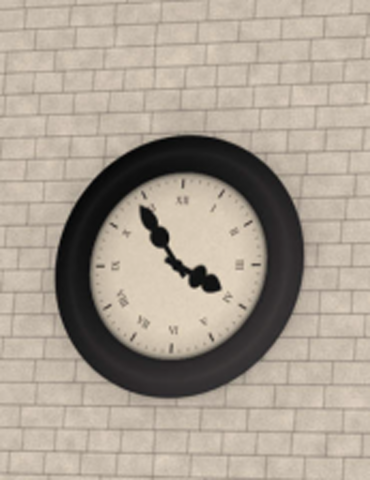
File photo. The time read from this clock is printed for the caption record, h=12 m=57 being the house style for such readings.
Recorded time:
h=3 m=54
